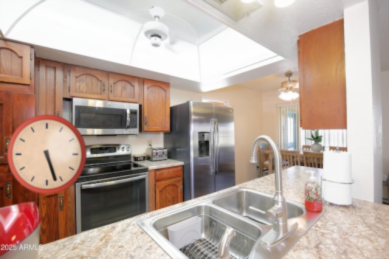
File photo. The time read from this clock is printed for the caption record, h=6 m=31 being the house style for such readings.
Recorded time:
h=5 m=27
